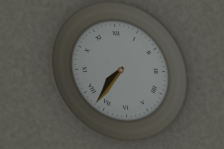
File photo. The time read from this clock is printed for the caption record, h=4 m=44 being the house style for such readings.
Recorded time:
h=7 m=37
